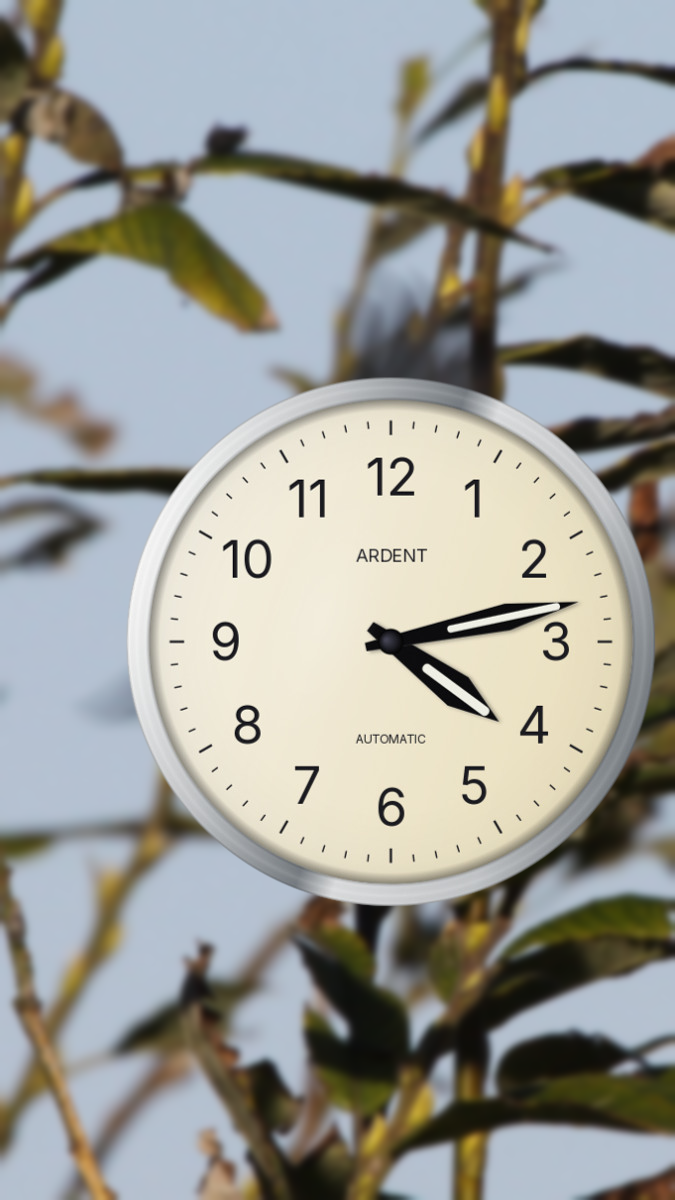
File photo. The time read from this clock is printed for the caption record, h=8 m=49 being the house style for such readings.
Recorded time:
h=4 m=13
